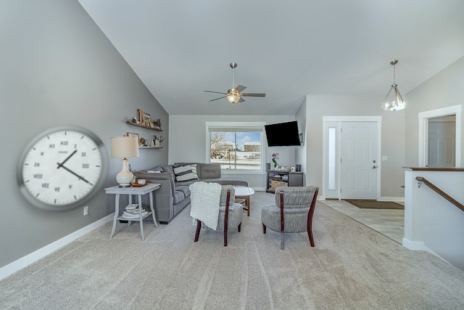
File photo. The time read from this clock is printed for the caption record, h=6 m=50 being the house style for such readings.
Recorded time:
h=1 m=20
